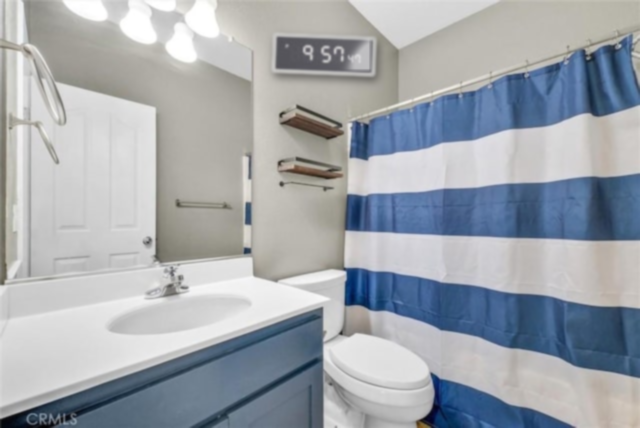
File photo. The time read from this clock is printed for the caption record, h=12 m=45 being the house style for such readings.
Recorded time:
h=9 m=57
